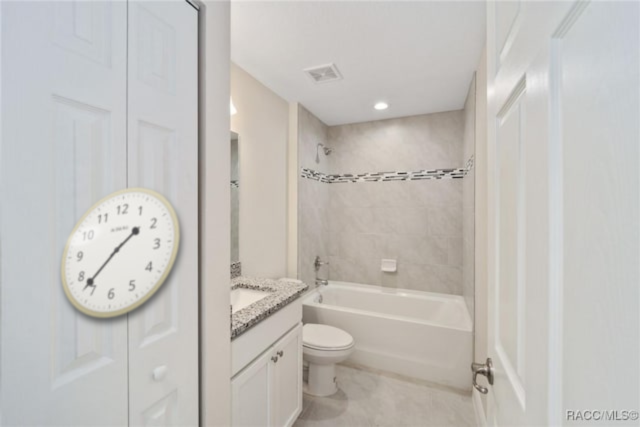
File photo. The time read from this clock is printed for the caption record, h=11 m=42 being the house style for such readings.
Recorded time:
h=1 m=37
